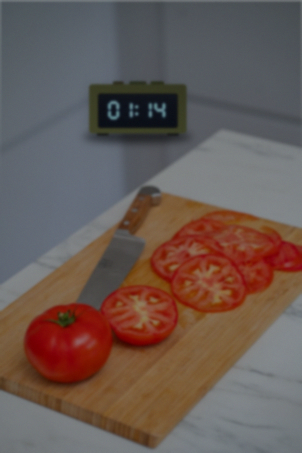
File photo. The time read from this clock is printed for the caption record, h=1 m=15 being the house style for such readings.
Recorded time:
h=1 m=14
